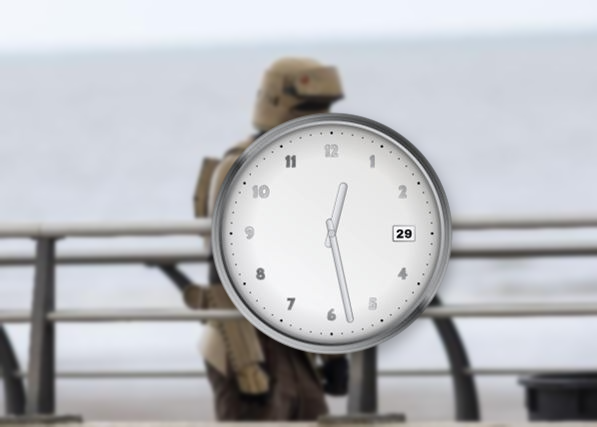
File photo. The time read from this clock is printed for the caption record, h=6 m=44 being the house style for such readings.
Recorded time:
h=12 m=28
